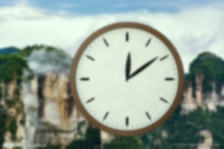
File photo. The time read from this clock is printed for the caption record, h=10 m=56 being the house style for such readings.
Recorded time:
h=12 m=9
